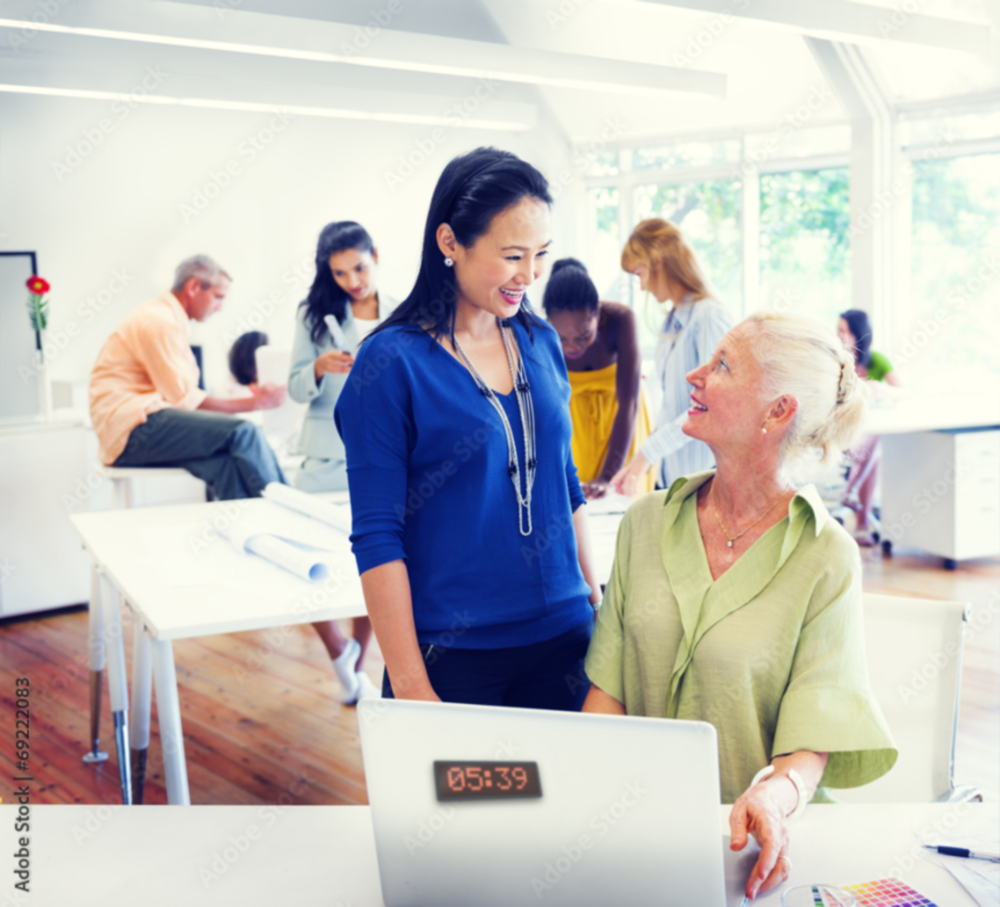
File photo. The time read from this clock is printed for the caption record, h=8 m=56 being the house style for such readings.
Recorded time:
h=5 m=39
